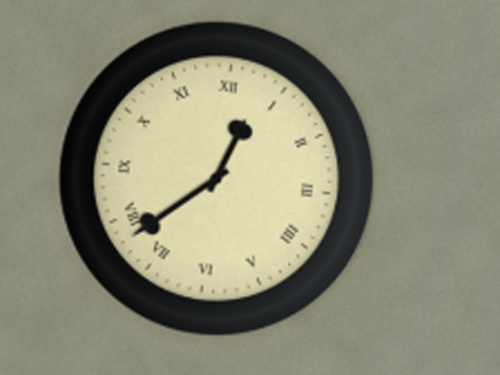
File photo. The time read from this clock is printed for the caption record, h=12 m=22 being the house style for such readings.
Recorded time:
h=12 m=38
